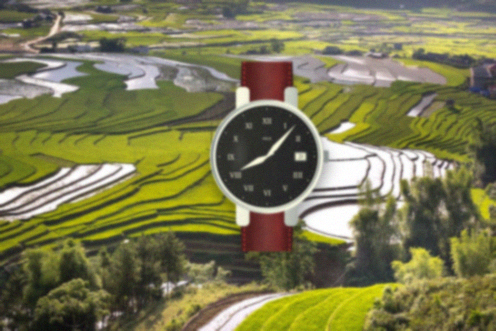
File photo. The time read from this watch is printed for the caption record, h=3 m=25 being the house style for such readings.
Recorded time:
h=8 m=7
